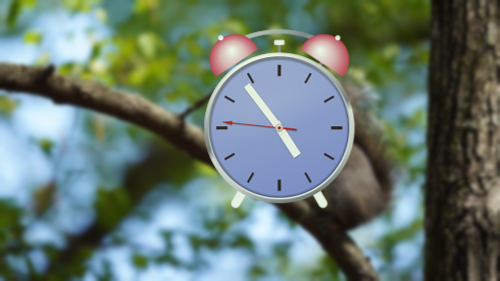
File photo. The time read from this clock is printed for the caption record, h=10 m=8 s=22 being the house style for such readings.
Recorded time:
h=4 m=53 s=46
